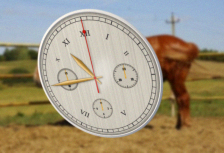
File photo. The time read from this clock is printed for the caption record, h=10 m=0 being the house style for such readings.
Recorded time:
h=10 m=44
